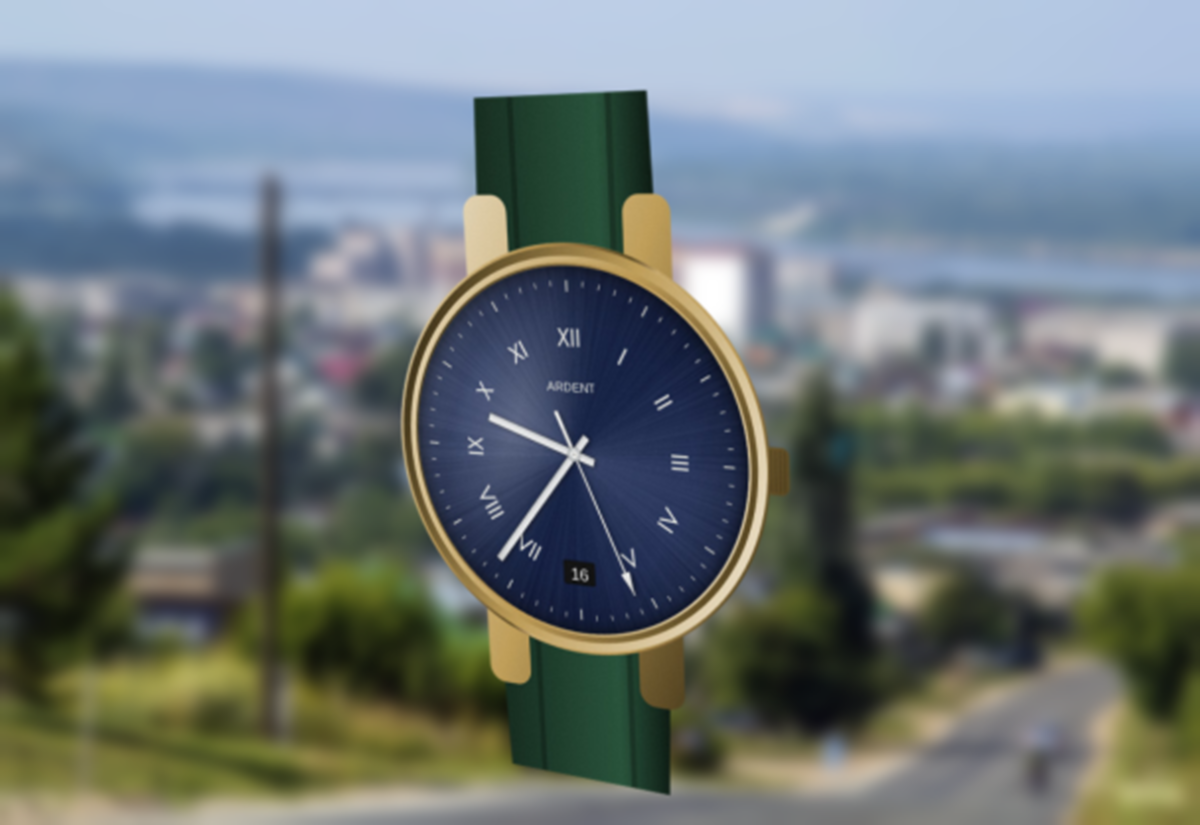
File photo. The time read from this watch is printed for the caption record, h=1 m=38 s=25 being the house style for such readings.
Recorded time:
h=9 m=36 s=26
